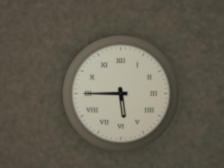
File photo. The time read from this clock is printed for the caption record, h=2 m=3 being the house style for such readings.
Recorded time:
h=5 m=45
